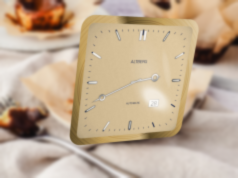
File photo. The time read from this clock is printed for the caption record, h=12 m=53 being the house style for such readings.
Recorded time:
h=2 m=41
